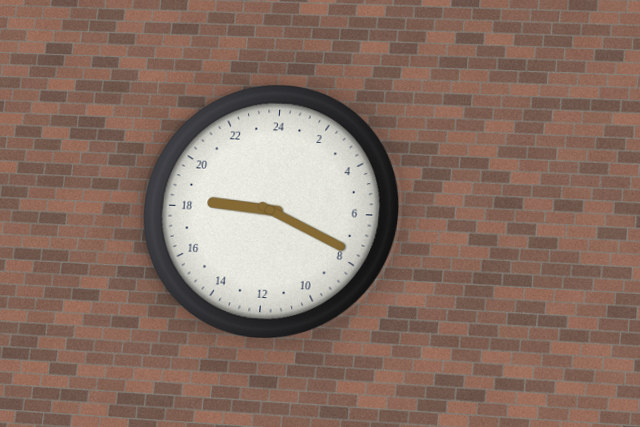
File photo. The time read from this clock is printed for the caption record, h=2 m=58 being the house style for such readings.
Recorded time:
h=18 m=19
